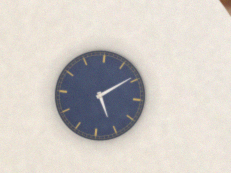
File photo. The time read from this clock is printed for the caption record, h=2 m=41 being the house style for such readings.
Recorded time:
h=5 m=9
